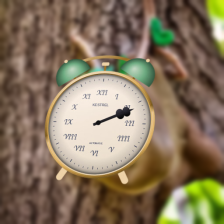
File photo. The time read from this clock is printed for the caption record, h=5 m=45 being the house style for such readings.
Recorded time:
h=2 m=11
